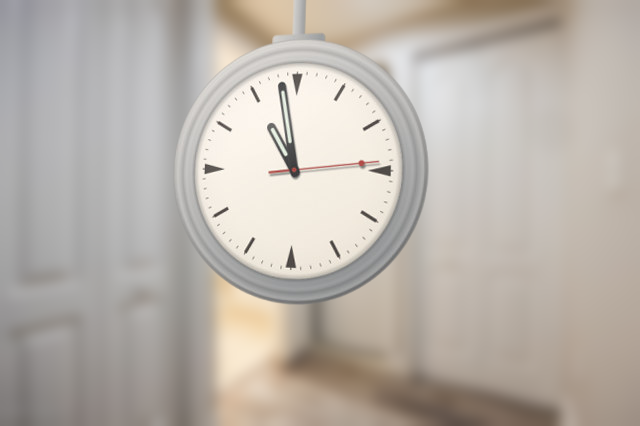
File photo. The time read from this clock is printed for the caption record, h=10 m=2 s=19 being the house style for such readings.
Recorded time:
h=10 m=58 s=14
